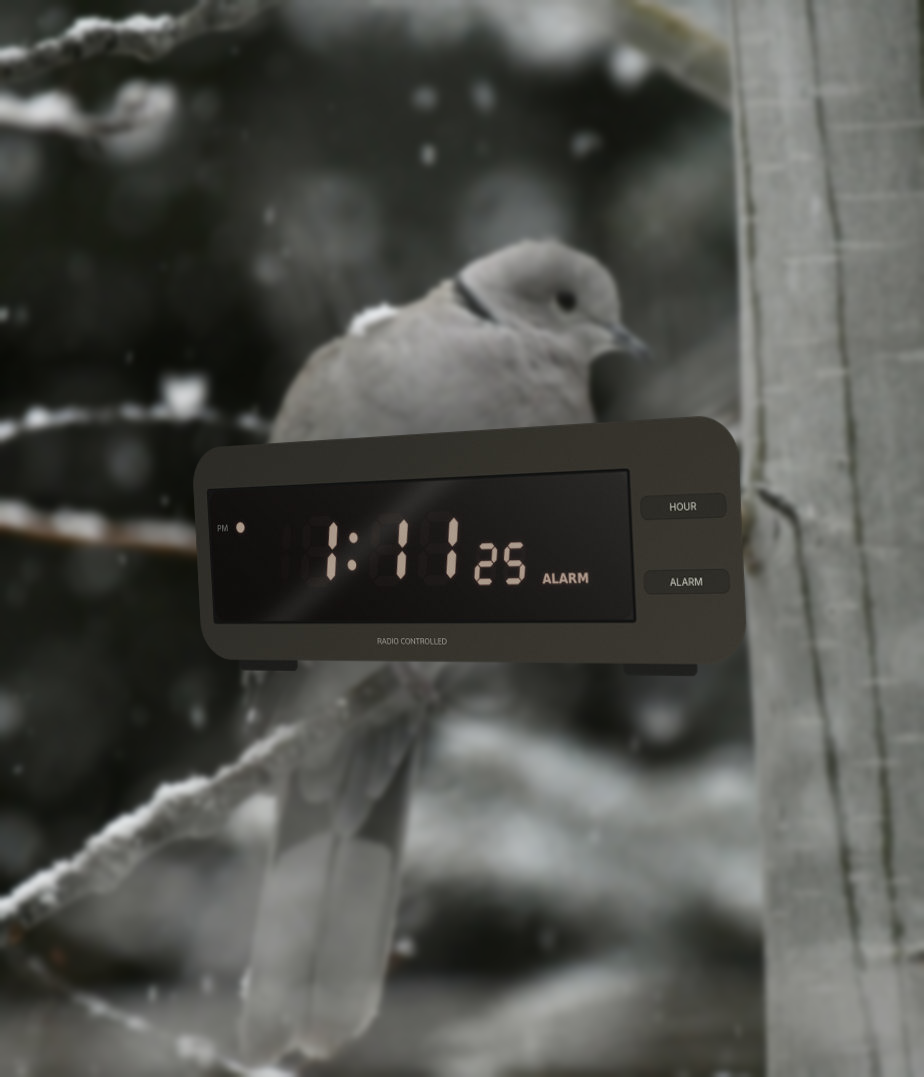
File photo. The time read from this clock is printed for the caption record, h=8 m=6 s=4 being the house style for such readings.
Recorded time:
h=1 m=11 s=25
